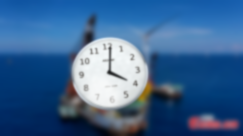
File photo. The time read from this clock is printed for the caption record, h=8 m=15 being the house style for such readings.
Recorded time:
h=4 m=1
